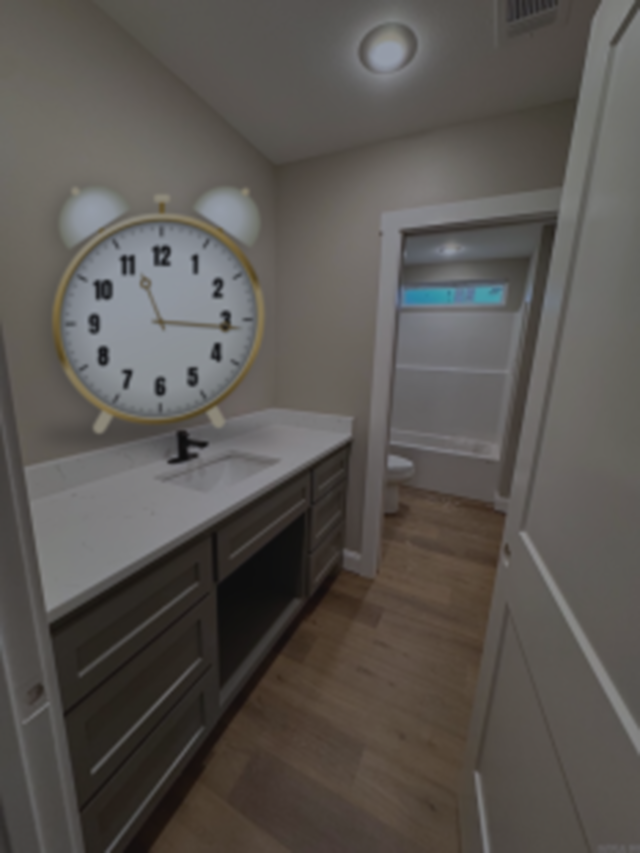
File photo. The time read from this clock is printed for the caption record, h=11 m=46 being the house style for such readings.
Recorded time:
h=11 m=16
